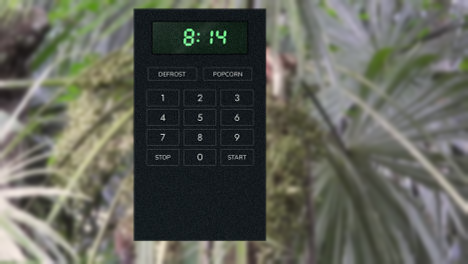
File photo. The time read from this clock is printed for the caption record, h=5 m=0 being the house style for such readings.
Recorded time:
h=8 m=14
